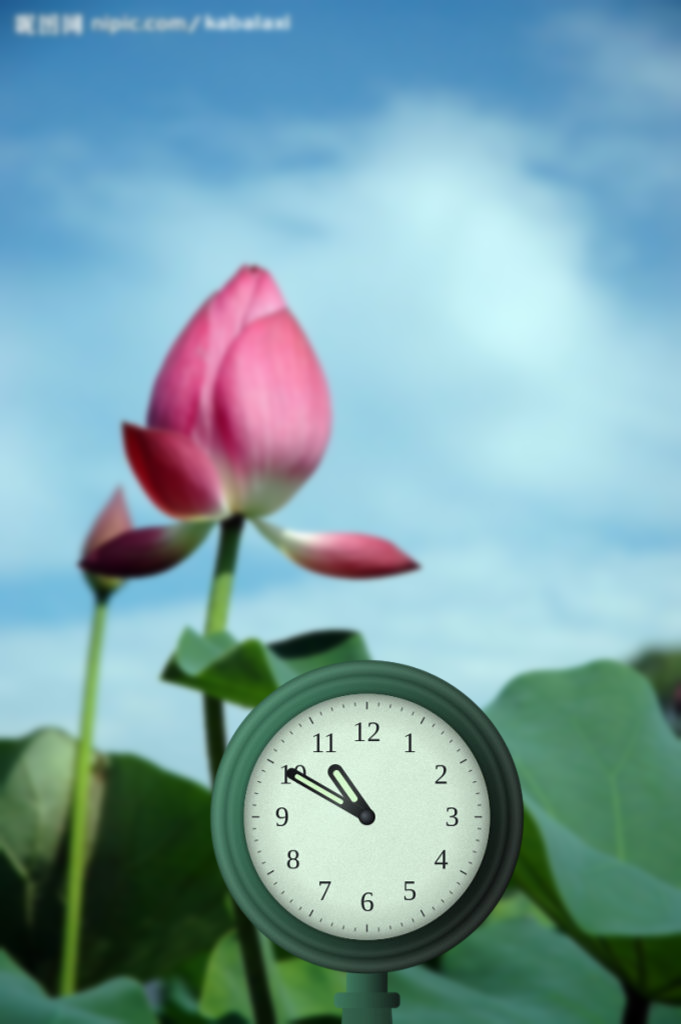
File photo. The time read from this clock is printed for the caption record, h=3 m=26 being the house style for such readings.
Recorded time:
h=10 m=50
